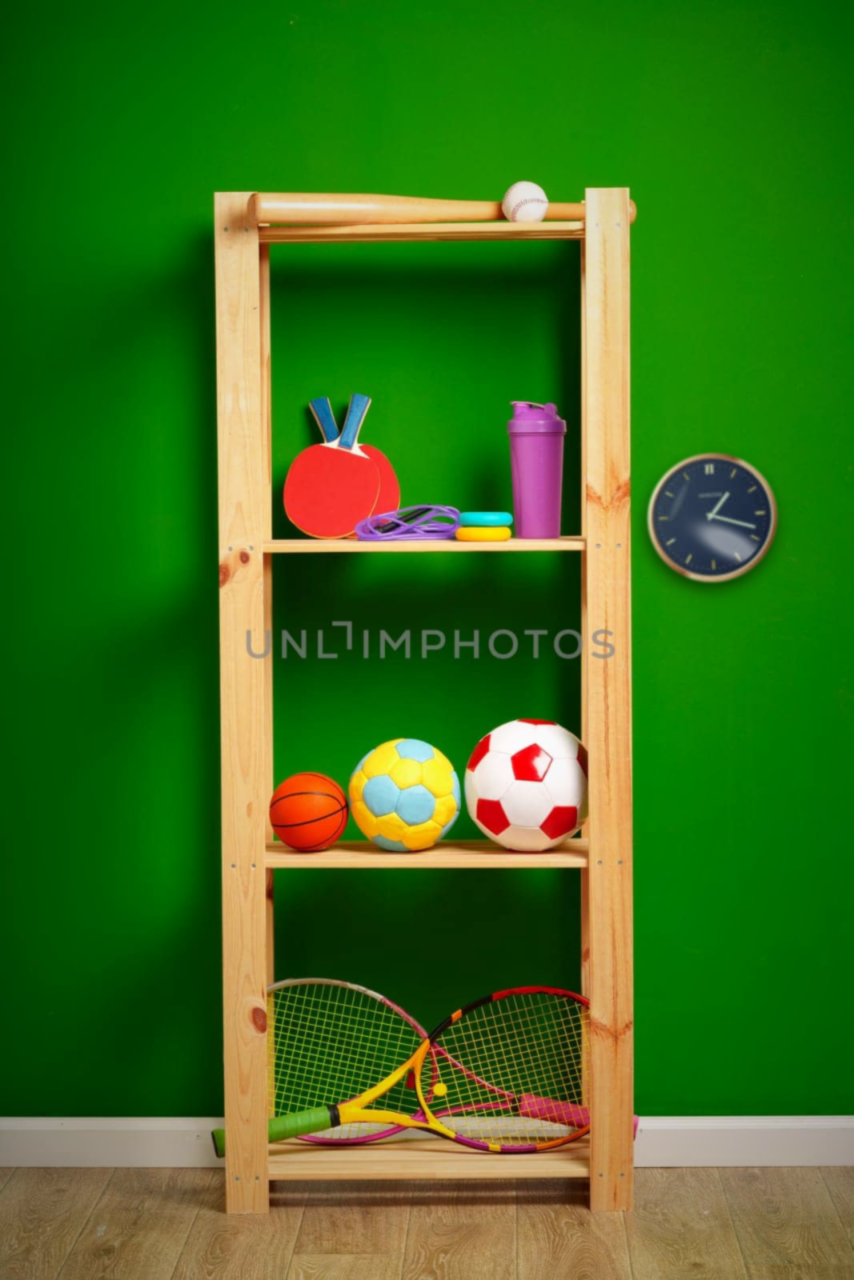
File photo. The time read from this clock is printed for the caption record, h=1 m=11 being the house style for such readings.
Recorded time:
h=1 m=18
